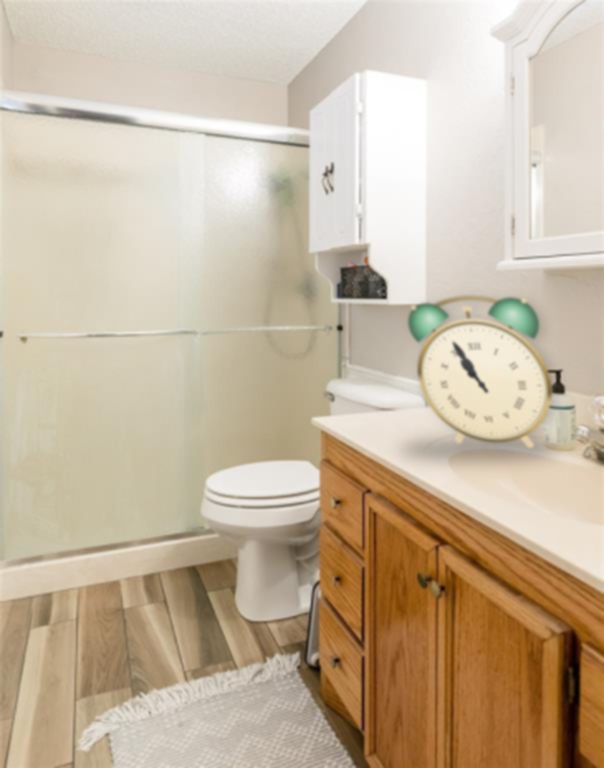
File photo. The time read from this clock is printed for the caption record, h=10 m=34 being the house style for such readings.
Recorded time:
h=10 m=56
